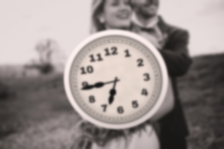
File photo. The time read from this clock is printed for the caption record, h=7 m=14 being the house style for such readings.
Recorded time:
h=6 m=44
